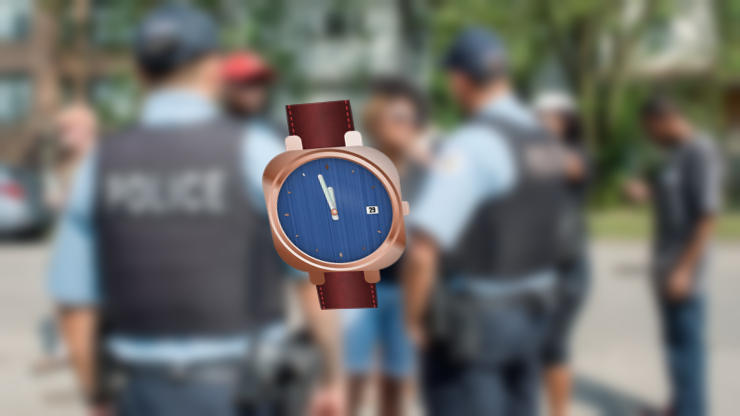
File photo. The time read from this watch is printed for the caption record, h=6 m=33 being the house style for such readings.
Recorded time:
h=11 m=58
